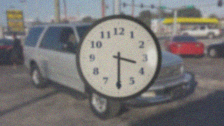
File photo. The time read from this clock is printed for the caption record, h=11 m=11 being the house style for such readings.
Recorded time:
h=3 m=30
